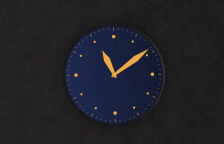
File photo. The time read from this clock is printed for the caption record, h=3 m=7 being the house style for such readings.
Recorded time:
h=11 m=9
